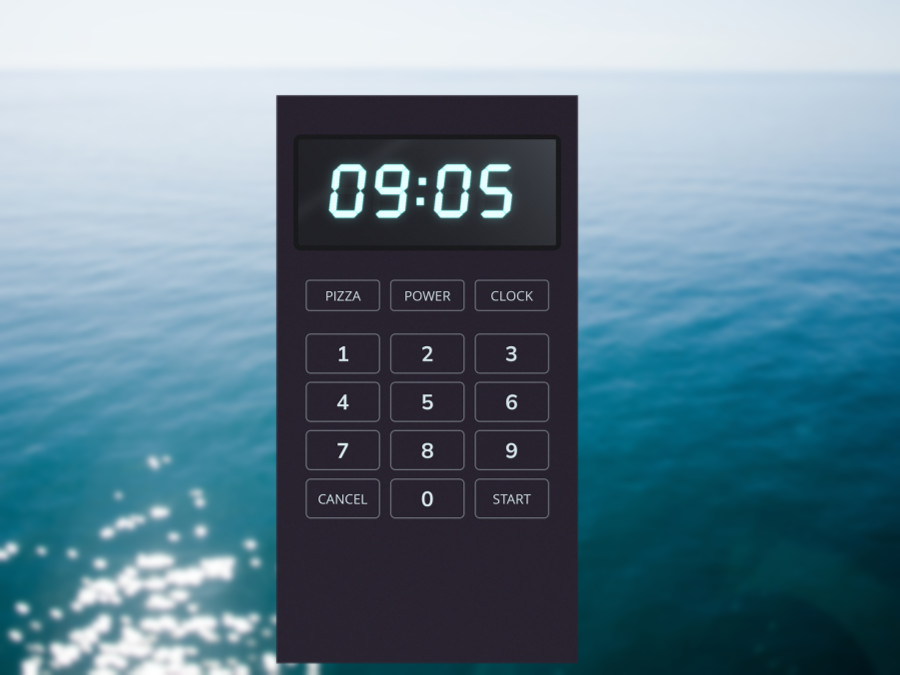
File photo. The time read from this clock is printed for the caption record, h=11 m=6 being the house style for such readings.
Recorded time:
h=9 m=5
